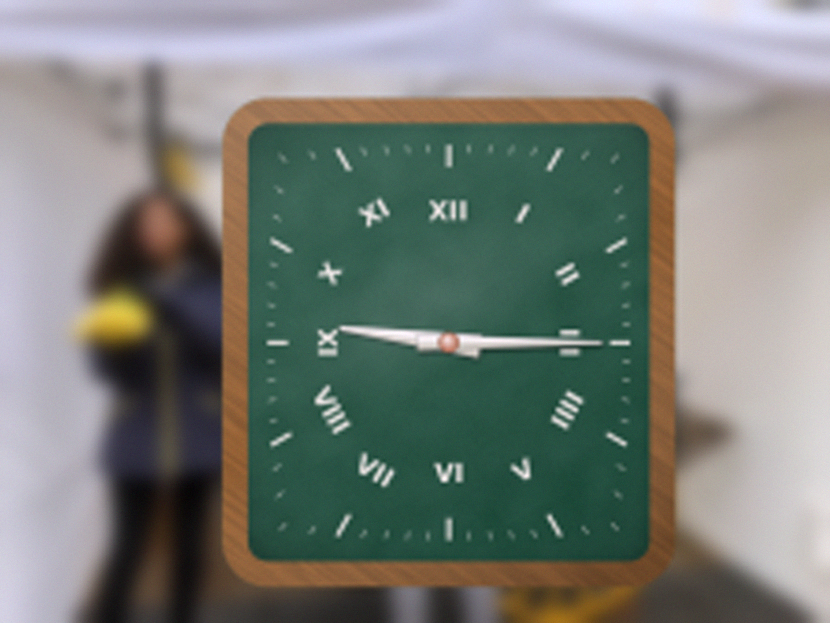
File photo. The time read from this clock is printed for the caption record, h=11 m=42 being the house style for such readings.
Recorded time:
h=9 m=15
